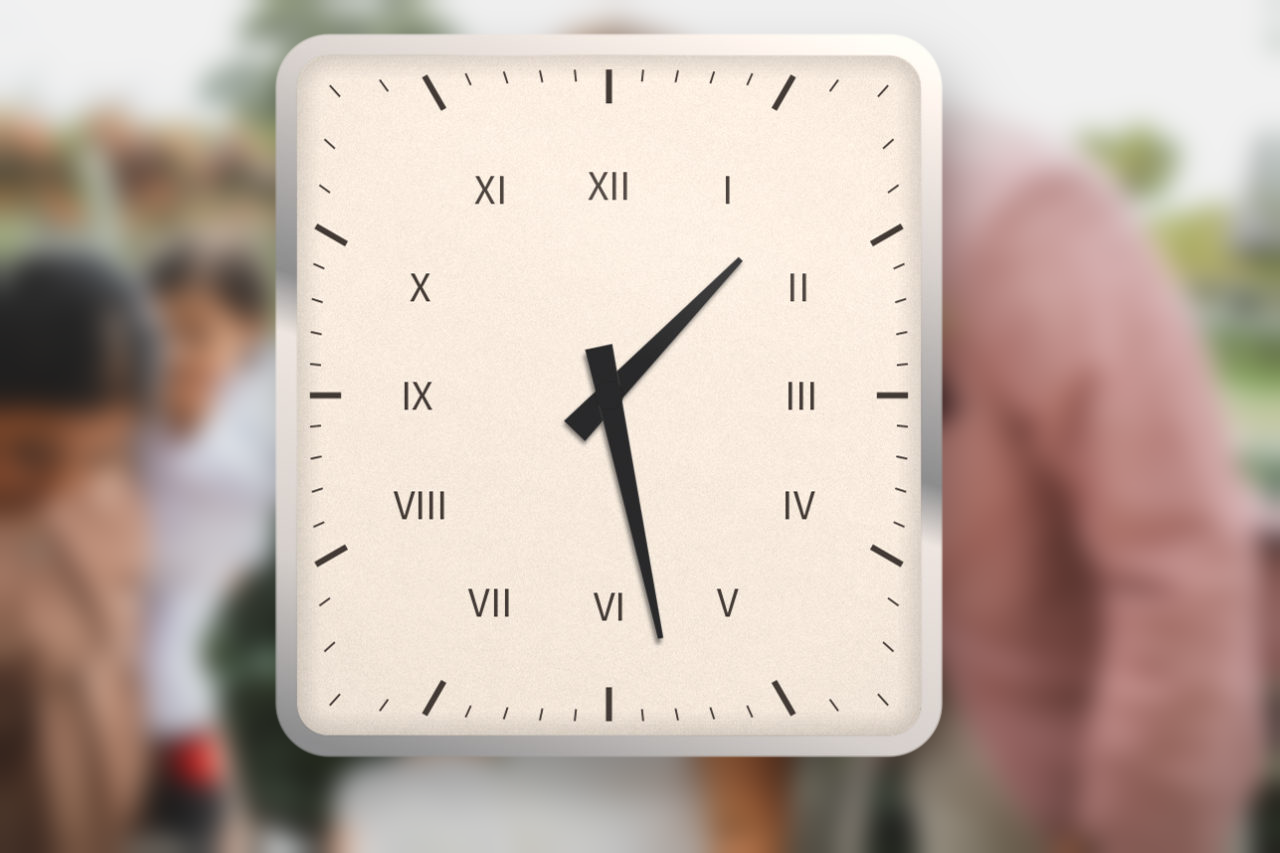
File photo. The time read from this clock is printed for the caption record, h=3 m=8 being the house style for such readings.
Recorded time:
h=1 m=28
